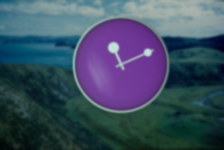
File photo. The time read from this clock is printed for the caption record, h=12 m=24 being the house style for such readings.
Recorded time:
h=11 m=11
